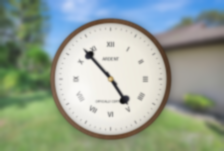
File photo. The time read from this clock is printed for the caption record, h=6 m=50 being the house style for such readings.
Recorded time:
h=4 m=53
